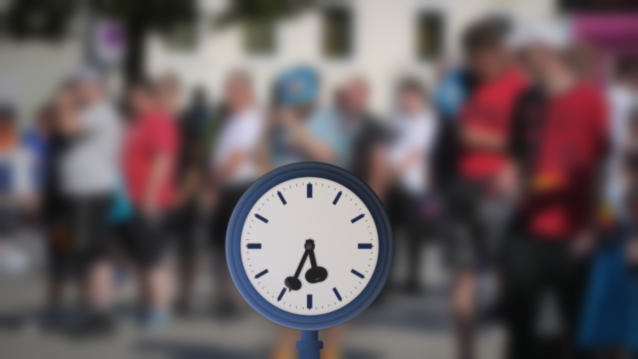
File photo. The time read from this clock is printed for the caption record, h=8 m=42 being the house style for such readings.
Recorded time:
h=5 m=34
